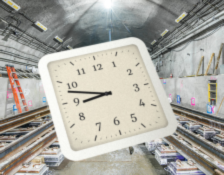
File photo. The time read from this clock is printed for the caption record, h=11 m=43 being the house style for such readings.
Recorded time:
h=8 m=48
